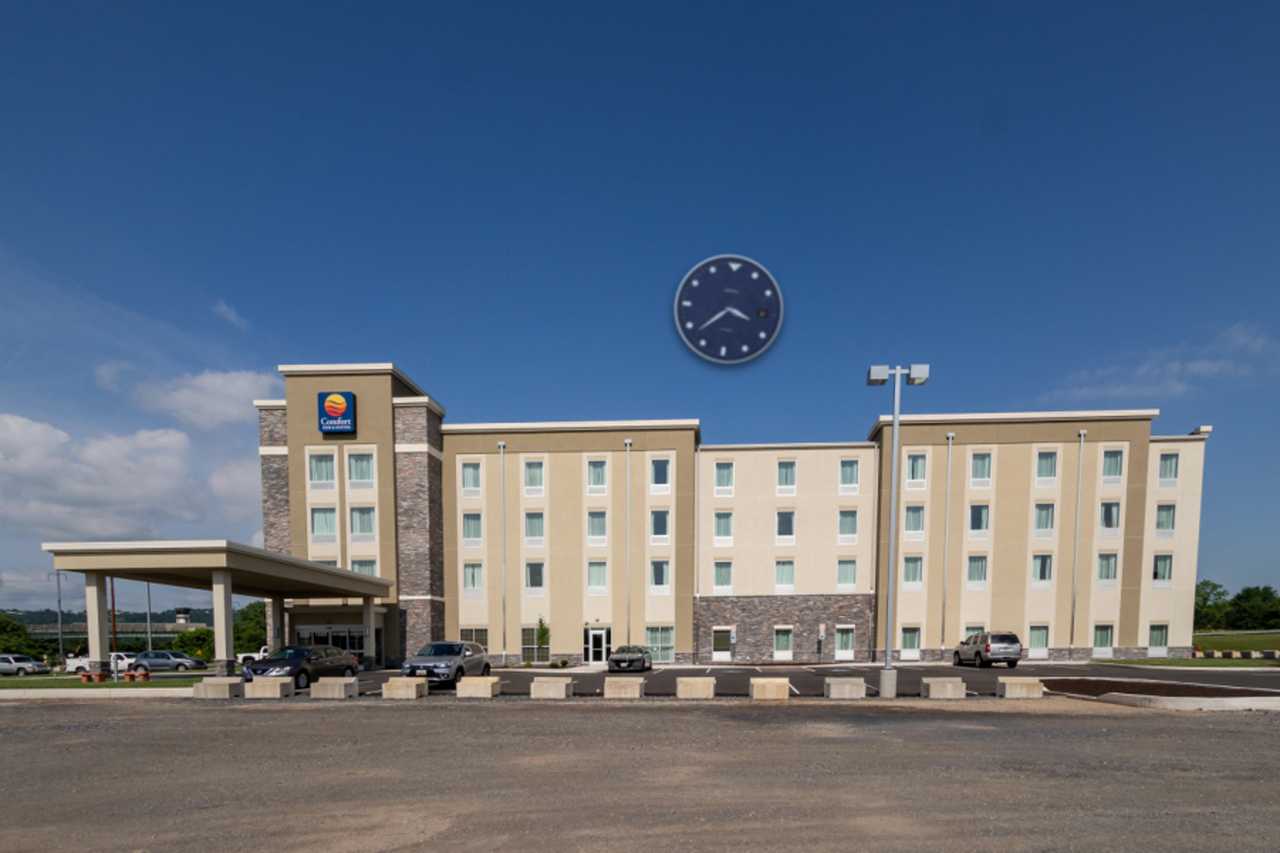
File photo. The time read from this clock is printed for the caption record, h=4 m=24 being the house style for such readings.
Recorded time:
h=3 m=38
